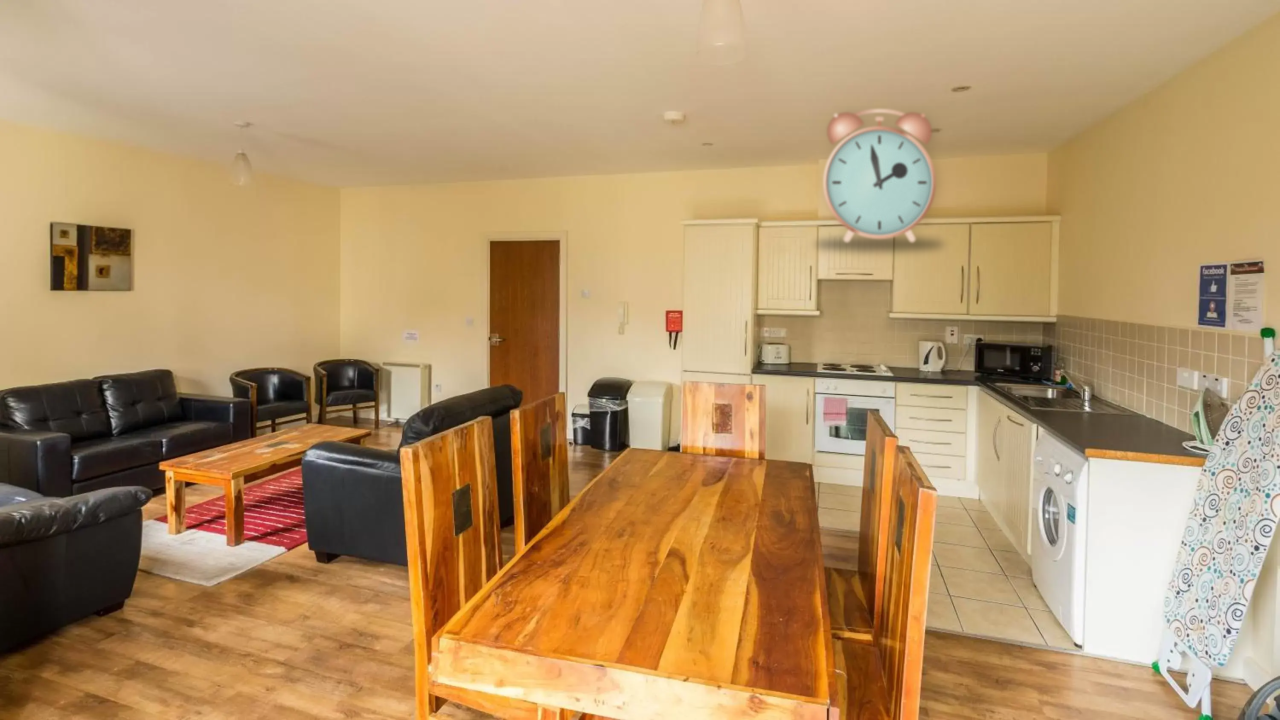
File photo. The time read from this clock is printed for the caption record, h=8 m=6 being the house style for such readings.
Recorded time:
h=1 m=58
